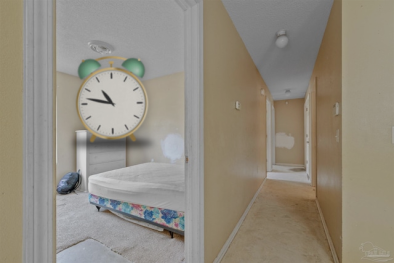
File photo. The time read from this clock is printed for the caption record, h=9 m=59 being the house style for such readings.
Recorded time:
h=10 m=47
